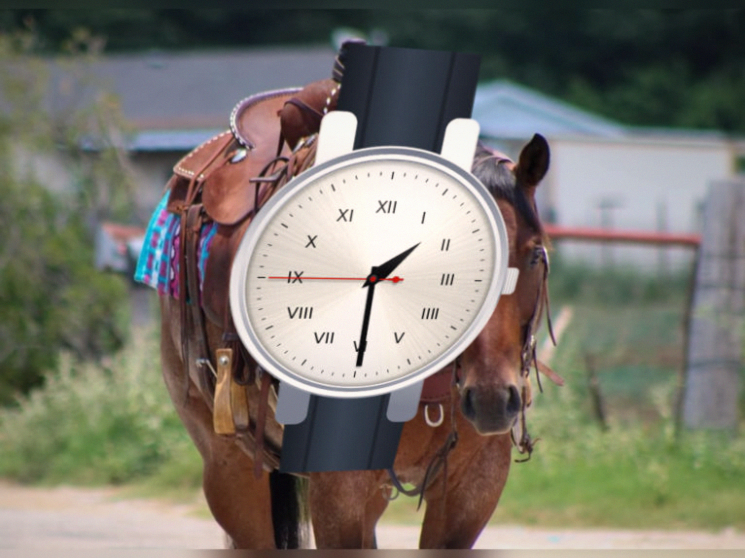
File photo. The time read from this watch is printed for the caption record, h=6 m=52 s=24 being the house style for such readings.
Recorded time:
h=1 m=29 s=45
